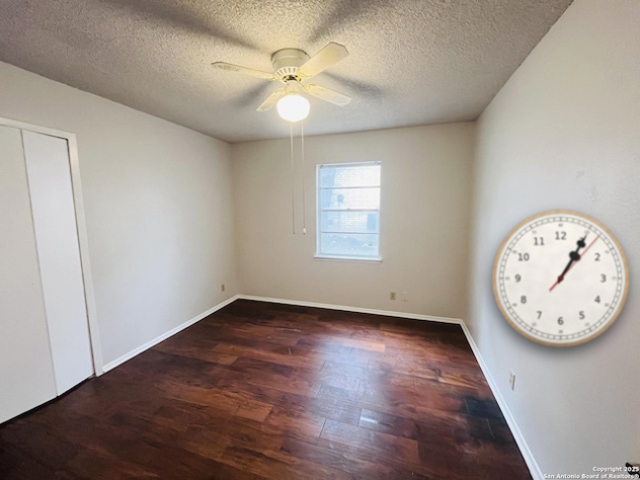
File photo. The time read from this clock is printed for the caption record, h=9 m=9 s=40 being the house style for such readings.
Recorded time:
h=1 m=5 s=7
